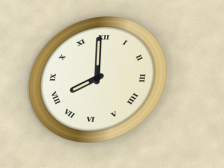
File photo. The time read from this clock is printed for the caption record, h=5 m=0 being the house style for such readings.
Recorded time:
h=7 m=59
